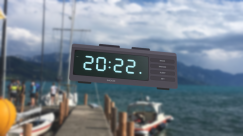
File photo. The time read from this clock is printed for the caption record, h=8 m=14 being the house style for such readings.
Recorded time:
h=20 m=22
